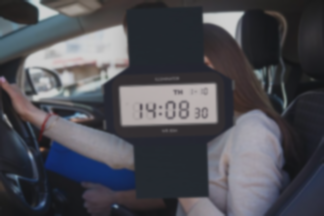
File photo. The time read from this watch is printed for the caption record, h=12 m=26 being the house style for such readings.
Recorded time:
h=14 m=8
